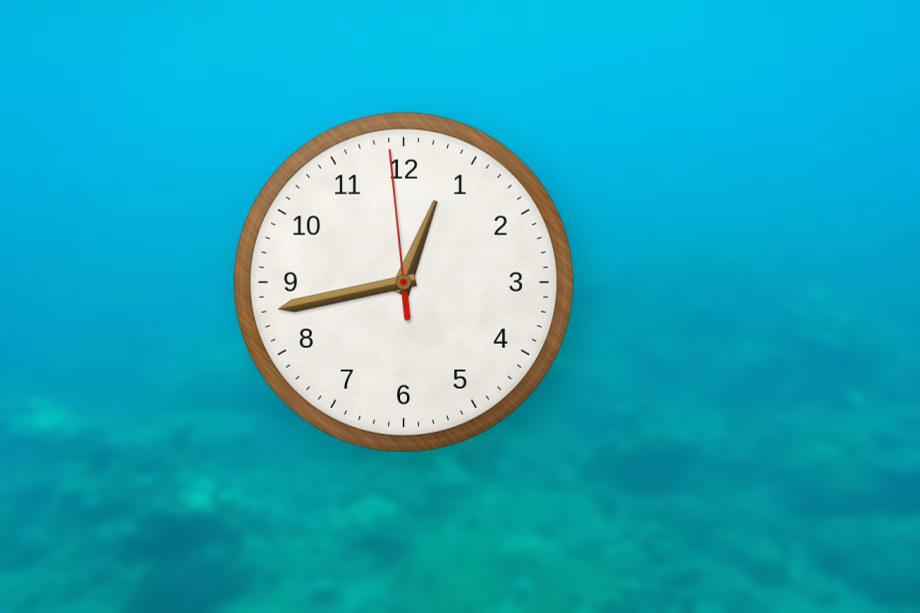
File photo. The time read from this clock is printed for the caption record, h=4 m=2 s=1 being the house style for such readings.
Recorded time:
h=12 m=42 s=59
